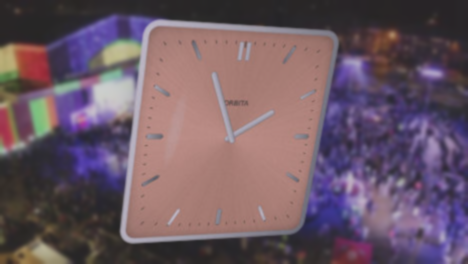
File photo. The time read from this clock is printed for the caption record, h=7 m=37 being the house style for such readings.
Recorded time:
h=1 m=56
